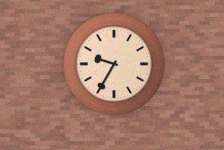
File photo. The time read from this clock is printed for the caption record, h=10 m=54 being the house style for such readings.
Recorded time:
h=9 m=35
